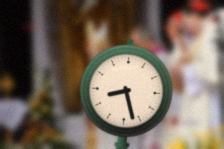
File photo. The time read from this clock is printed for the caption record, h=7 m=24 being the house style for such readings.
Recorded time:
h=8 m=27
